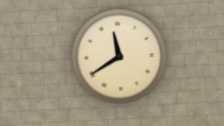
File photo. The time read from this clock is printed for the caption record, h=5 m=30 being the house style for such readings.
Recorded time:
h=11 m=40
